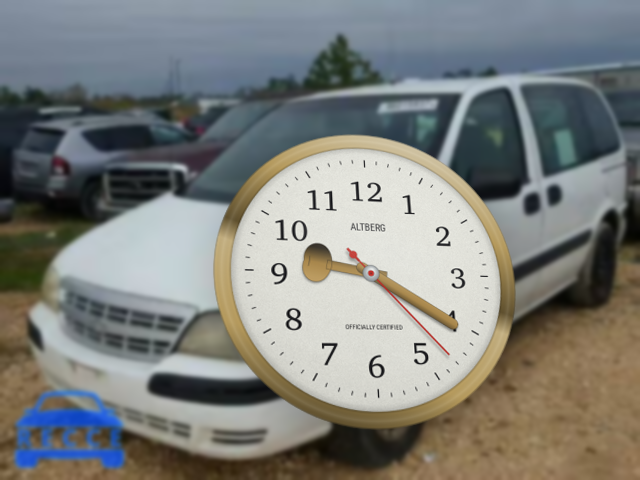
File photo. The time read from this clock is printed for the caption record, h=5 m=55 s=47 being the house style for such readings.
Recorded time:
h=9 m=20 s=23
